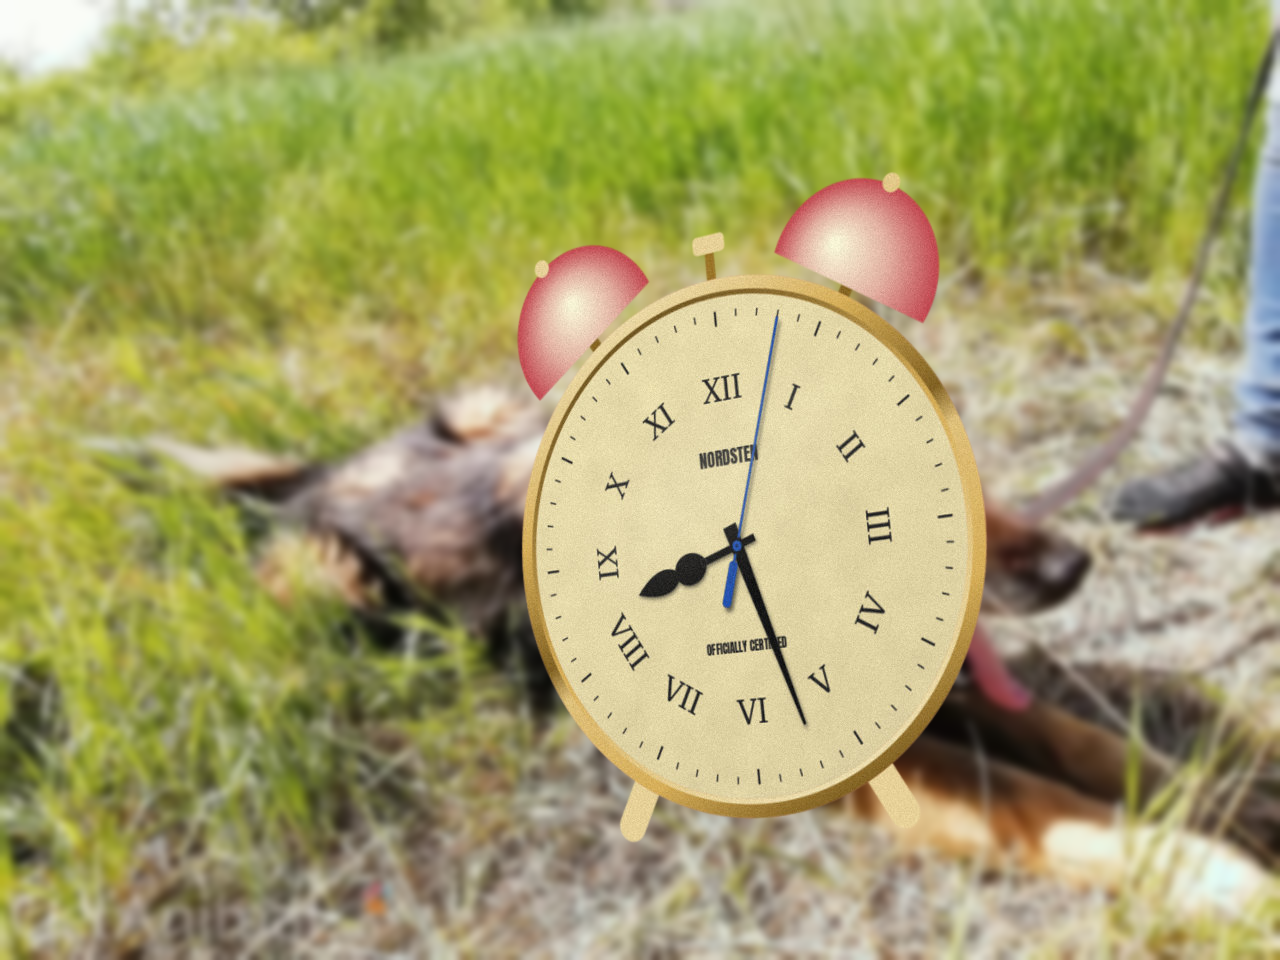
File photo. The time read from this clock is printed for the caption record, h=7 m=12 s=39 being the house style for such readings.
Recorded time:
h=8 m=27 s=3
